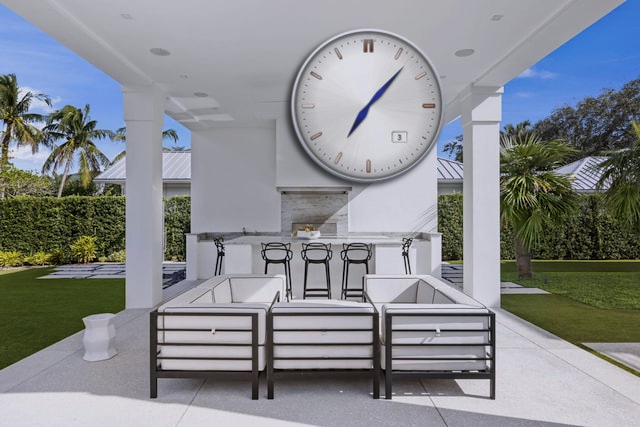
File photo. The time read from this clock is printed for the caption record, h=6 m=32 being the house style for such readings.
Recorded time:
h=7 m=7
